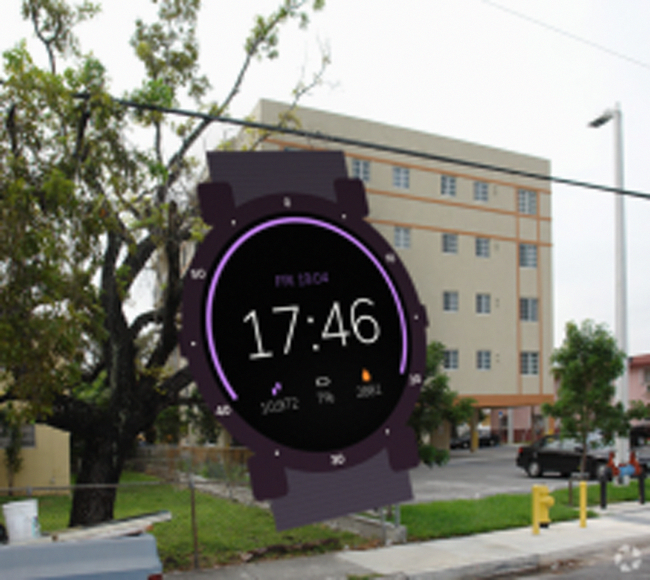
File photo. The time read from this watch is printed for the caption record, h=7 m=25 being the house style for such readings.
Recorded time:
h=17 m=46
